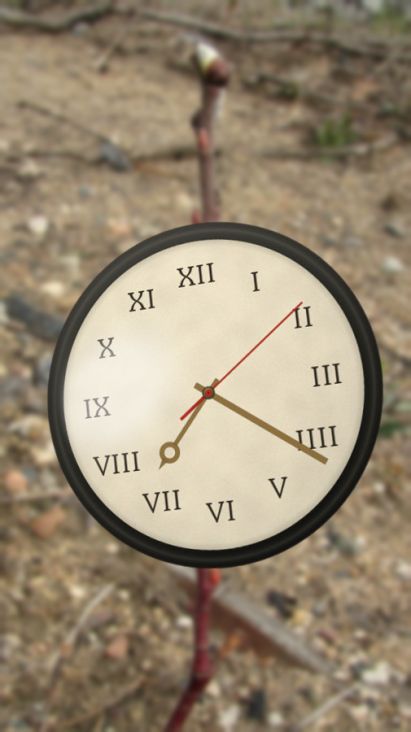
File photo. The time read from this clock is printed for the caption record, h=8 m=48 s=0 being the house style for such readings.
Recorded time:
h=7 m=21 s=9
